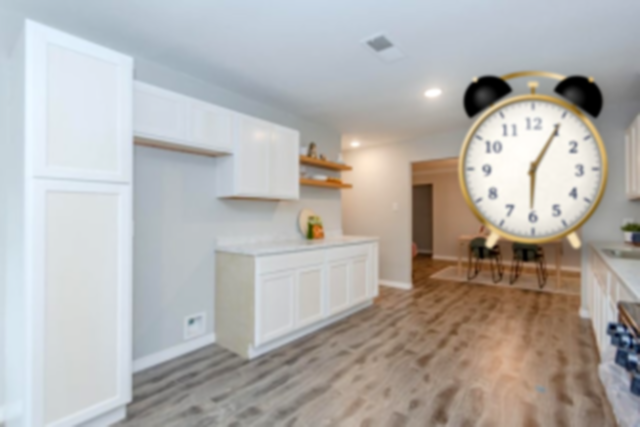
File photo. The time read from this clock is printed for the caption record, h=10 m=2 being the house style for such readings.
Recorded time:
h=6 m=5
